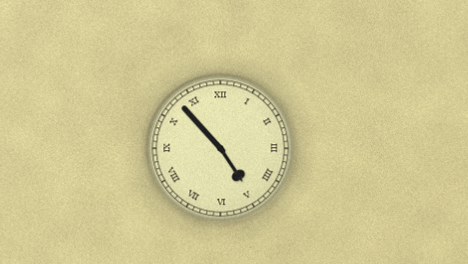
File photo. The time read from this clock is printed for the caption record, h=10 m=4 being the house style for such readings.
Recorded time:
h=4 m=53
